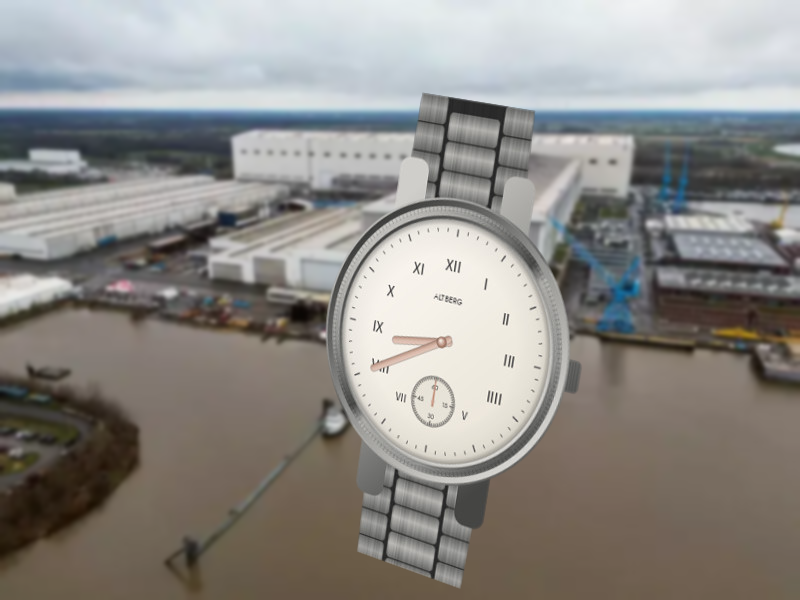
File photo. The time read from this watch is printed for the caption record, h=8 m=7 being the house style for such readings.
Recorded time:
h=8 m=40
